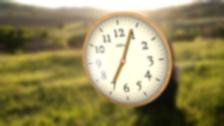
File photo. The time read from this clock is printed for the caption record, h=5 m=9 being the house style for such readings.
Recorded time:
h=7 m=4
